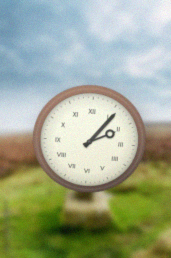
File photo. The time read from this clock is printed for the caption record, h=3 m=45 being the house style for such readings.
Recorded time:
h=2 m=6
